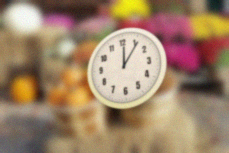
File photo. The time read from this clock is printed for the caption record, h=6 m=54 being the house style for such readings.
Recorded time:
h=12 m=6
